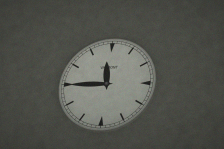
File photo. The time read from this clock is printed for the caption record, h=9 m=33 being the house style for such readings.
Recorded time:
h=11 m=45
